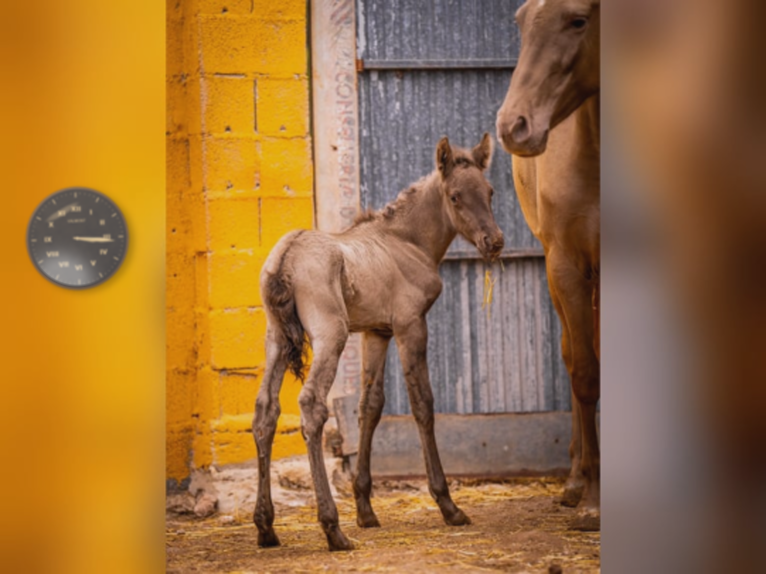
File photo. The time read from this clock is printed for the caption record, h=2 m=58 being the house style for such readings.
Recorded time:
h=3 m=16
